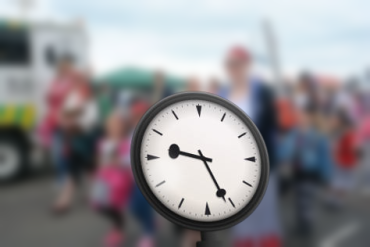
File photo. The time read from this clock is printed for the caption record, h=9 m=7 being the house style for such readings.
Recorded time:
h=9 m=26
